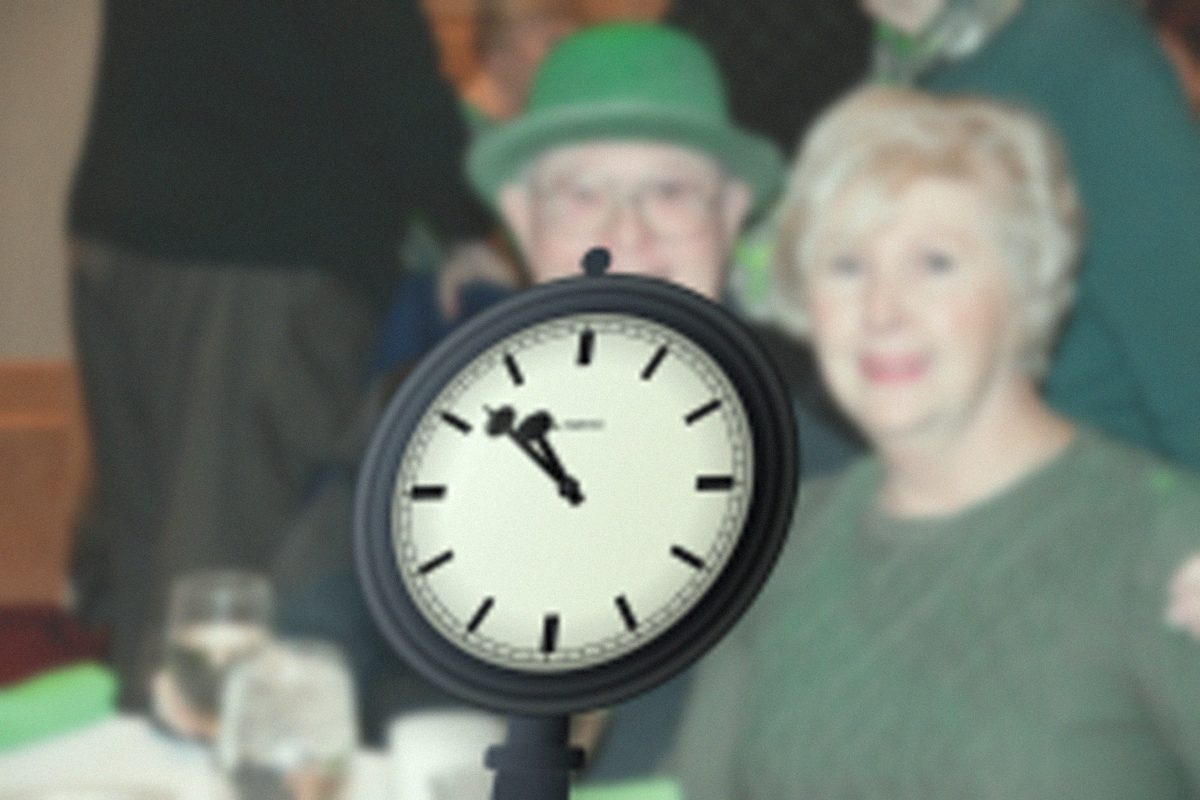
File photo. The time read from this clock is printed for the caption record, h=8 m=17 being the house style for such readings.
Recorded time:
h=10 m=52
